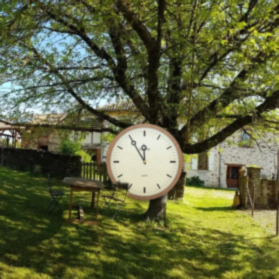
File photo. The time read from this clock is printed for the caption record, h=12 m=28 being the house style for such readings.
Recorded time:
h=11 m=55
